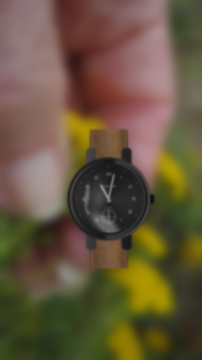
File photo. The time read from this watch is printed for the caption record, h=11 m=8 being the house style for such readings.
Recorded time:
h=11 m=2
